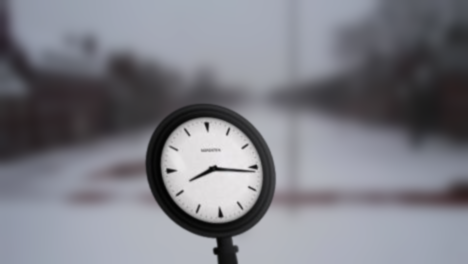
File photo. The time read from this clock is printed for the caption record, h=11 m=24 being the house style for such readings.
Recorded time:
h=8 m=16
